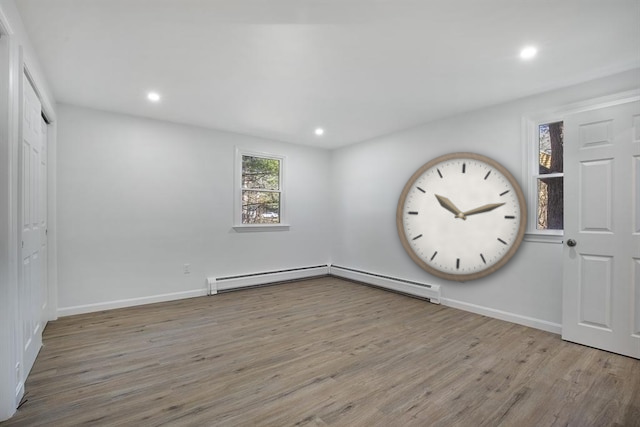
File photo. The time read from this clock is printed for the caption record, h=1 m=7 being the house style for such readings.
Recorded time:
h=10 m=12
